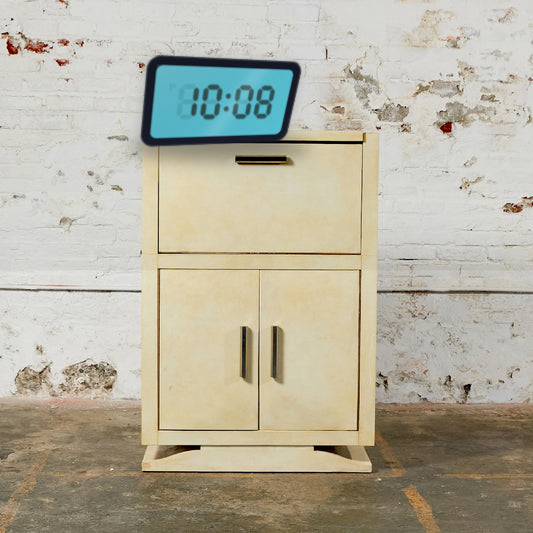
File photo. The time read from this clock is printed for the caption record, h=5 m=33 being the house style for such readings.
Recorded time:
h=10 m=8
